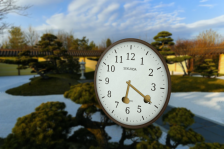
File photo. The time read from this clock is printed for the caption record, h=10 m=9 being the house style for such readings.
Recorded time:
h=6 m=20
